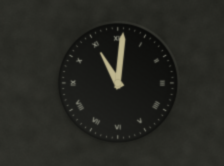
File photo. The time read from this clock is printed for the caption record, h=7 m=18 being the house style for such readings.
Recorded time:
h=11 m=1
